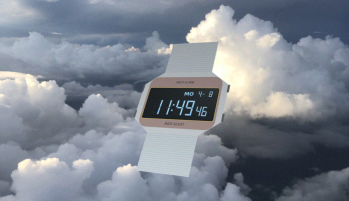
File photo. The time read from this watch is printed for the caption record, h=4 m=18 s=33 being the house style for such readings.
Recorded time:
h=11 m=49 s=46
